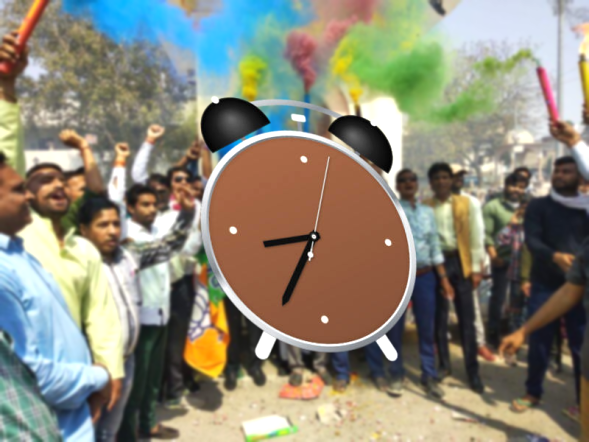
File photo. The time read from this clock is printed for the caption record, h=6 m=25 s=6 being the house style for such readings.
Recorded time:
h=8 m=35 s=3
